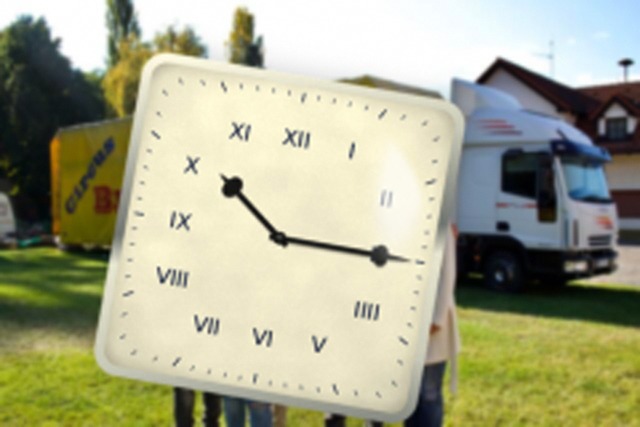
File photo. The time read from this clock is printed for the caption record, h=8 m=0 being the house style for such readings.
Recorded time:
h=10 m=15
